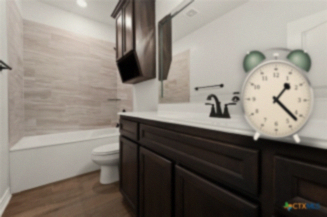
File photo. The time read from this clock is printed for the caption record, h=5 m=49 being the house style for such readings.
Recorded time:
h=1 m=22
